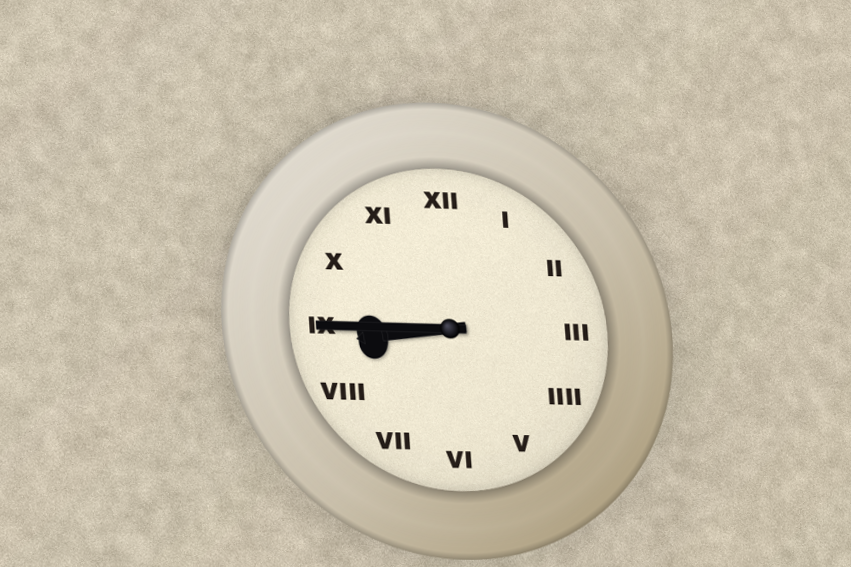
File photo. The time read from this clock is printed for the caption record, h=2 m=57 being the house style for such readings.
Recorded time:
h=8 m=45
